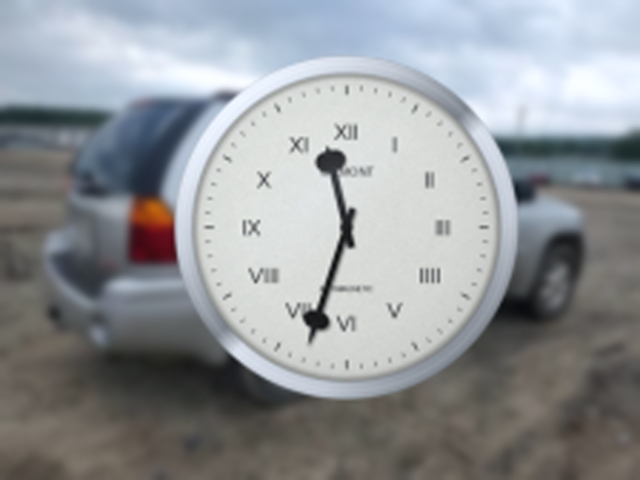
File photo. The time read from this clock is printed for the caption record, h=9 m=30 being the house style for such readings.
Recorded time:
h=11 m=33
